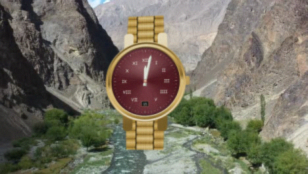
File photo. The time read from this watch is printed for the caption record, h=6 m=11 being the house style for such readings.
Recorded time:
h=12 m=2
